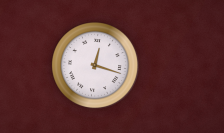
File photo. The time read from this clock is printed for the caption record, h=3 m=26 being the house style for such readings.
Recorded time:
h=12 m=17
